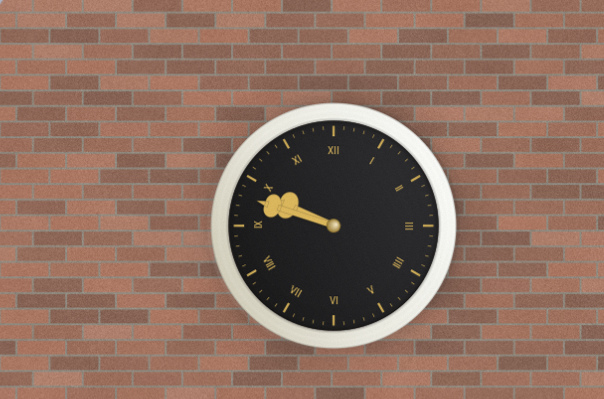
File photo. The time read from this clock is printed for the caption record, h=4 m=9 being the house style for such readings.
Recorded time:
h=9 m=48
